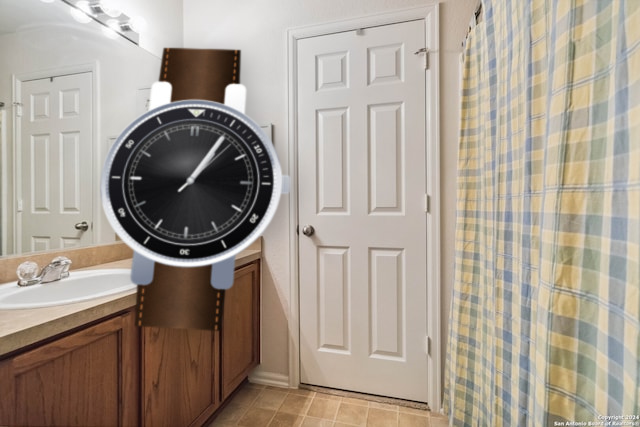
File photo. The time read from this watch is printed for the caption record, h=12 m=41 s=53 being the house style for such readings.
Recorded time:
h=1 m=5 s=7
